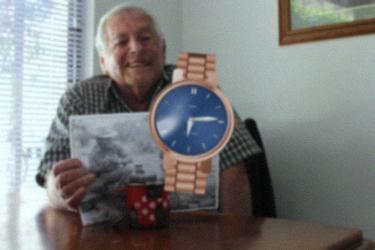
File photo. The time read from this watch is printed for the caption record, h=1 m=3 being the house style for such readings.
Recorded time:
h=6 m=14
